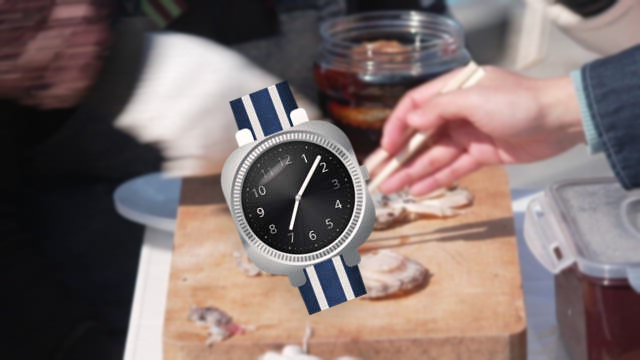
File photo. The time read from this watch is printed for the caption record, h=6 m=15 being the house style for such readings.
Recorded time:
h=7 m=8
